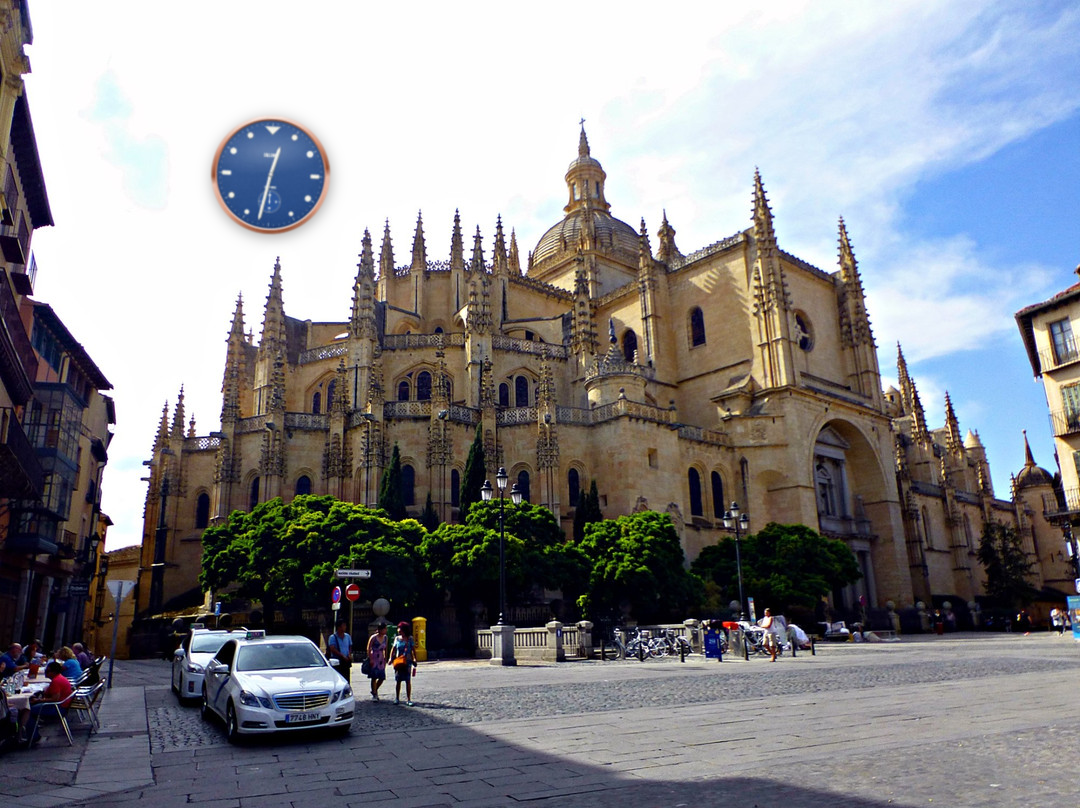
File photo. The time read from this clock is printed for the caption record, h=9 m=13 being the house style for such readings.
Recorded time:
h=12 m=32
